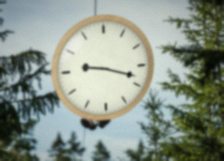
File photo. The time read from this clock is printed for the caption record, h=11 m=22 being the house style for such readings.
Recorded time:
h=9 m=18
